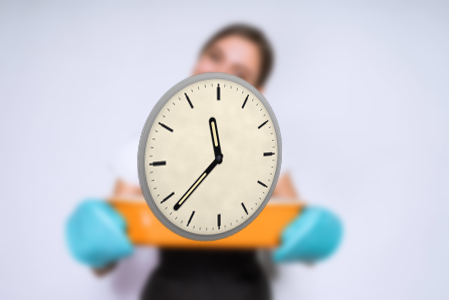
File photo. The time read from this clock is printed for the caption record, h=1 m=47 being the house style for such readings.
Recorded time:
h=11 m=38
